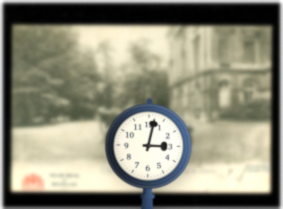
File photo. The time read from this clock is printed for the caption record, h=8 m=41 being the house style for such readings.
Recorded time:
h=3 m=2
